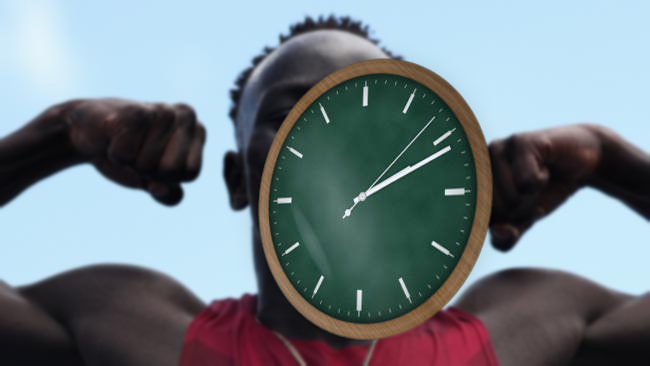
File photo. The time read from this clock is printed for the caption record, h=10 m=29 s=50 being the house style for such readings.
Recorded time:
h=2 m=11 s=8
